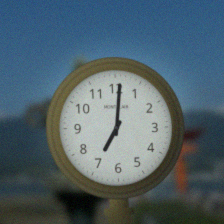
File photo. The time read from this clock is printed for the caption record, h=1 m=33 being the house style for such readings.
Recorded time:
h=7 m=1
